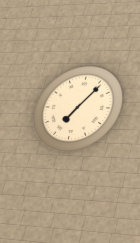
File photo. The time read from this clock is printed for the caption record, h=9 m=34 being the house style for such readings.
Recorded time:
h=7 m=6
